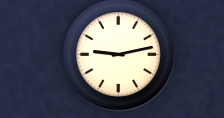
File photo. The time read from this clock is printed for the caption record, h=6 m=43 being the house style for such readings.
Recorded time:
h=9 m=13
